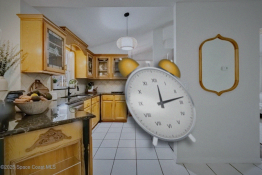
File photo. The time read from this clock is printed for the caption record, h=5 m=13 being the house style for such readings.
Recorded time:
h=12 m=13
